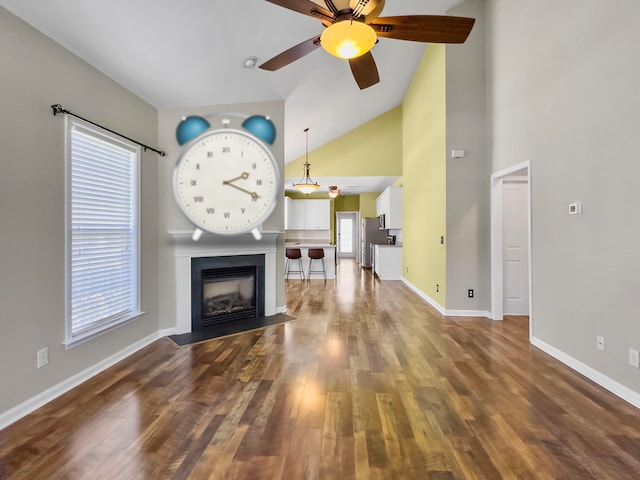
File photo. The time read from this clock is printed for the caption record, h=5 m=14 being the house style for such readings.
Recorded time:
h=2 m=19
